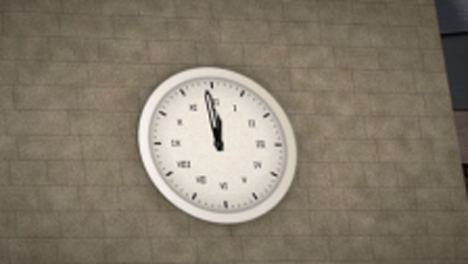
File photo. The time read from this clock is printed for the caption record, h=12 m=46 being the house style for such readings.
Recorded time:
h=11 m=59
